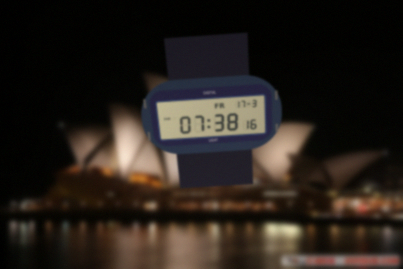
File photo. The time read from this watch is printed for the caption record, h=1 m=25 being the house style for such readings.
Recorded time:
h=7 m=38
